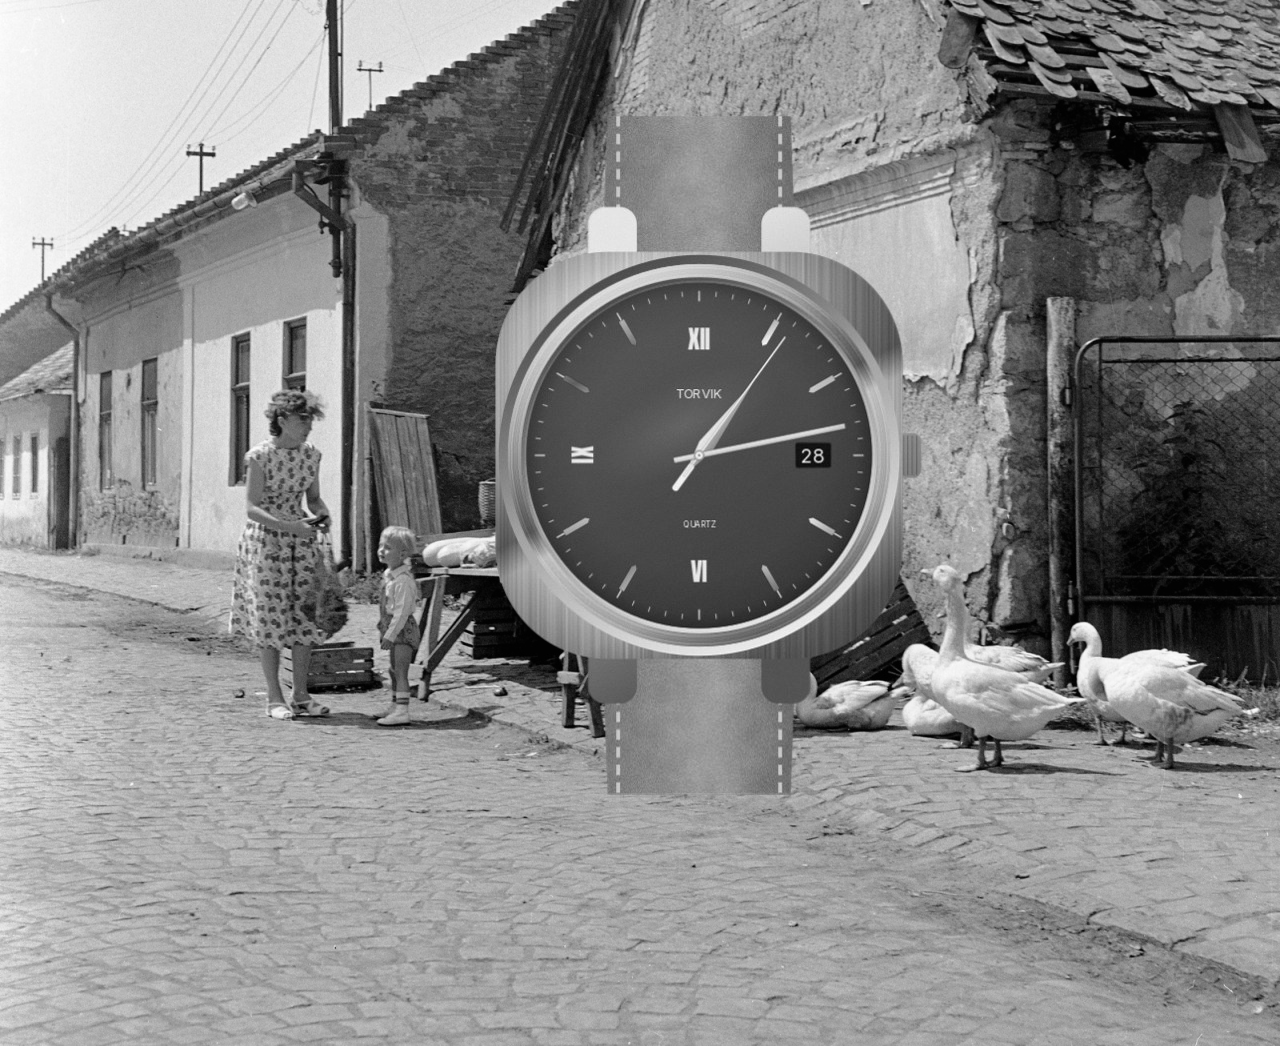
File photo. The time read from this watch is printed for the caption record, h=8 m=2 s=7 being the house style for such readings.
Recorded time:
h=1 m=13 s=6
